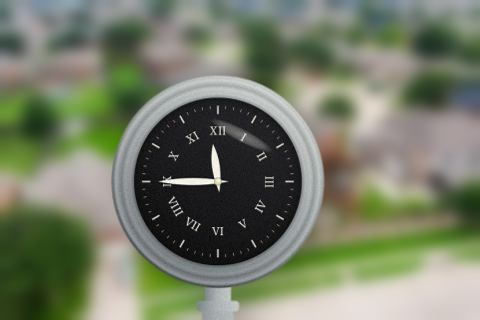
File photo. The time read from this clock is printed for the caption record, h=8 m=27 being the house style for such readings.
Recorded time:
h=11 m=45
